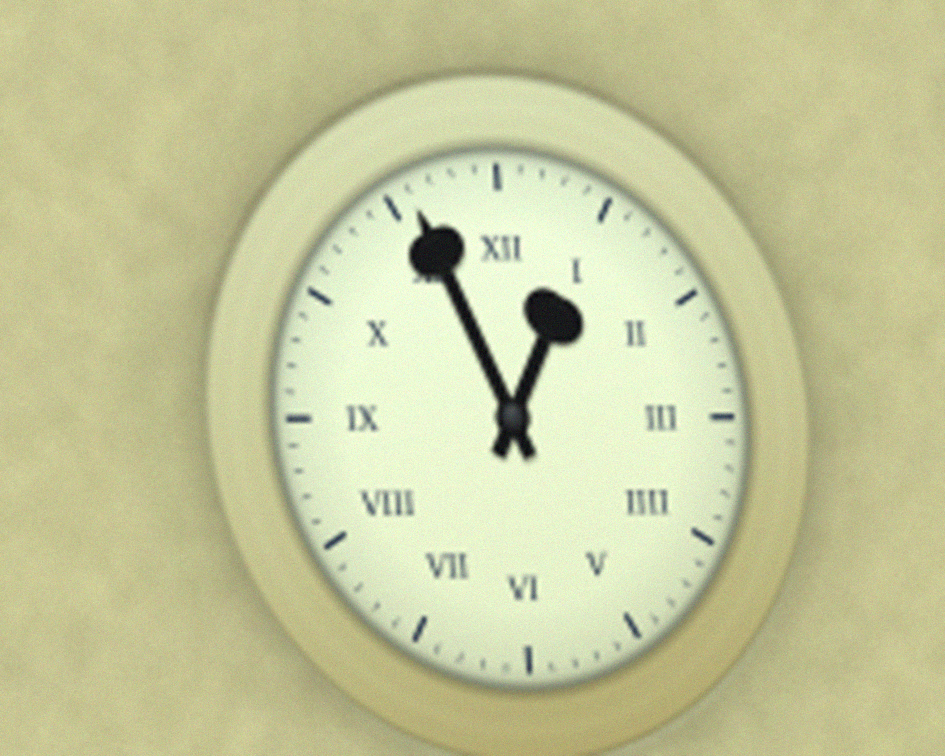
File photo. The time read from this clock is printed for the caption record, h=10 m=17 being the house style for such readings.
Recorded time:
h=12 m=56
